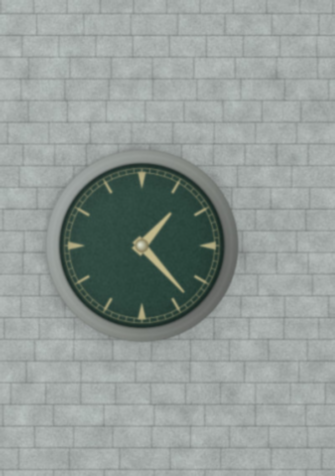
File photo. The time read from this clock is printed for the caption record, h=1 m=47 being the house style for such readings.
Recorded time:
h=1 m=23
